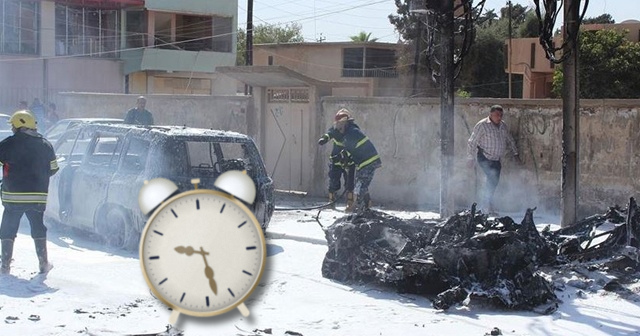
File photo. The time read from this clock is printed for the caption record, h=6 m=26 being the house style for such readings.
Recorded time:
h=9 m=28
